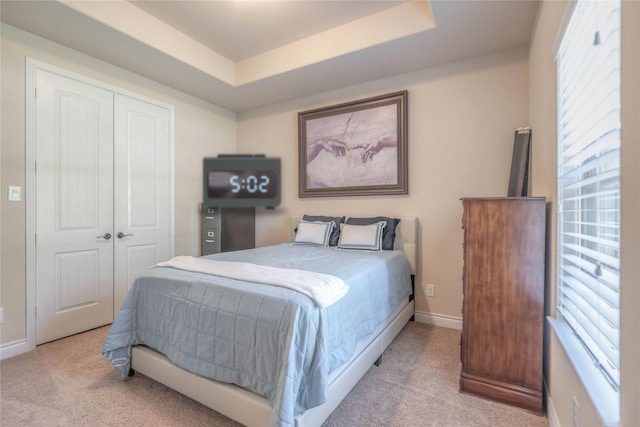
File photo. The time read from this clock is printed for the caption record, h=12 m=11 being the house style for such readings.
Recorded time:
h=5 m=2
